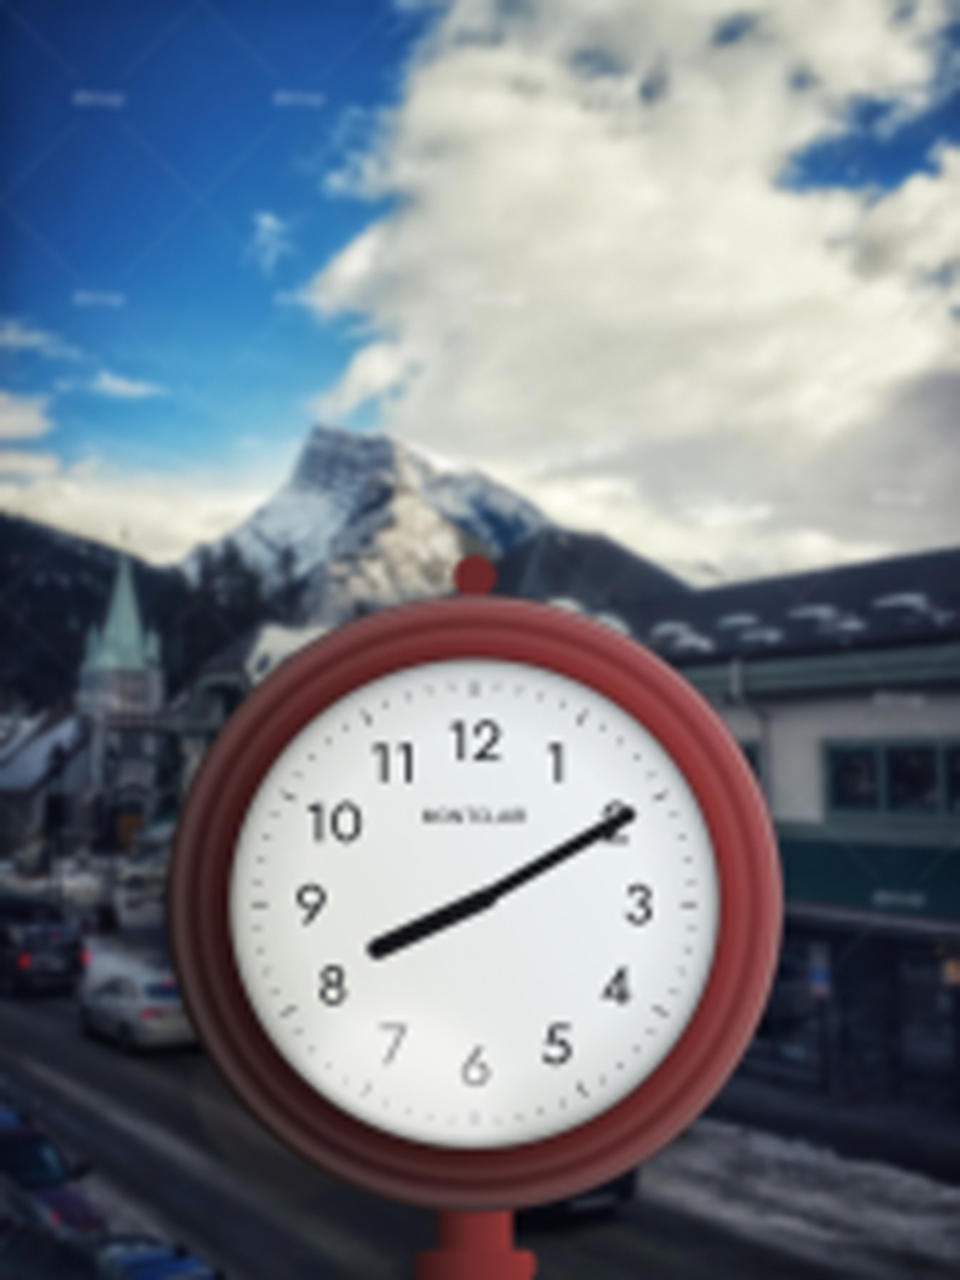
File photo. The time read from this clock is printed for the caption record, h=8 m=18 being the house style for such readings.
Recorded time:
h=8 m=10
